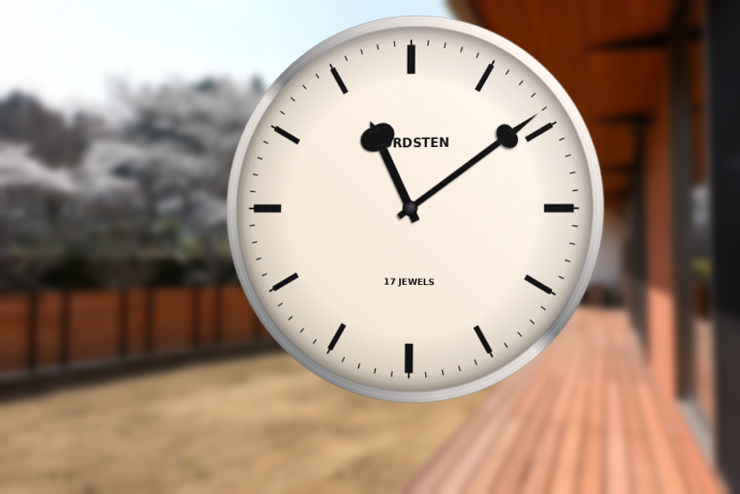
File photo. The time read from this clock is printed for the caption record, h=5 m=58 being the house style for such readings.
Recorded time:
h=11 m=9
